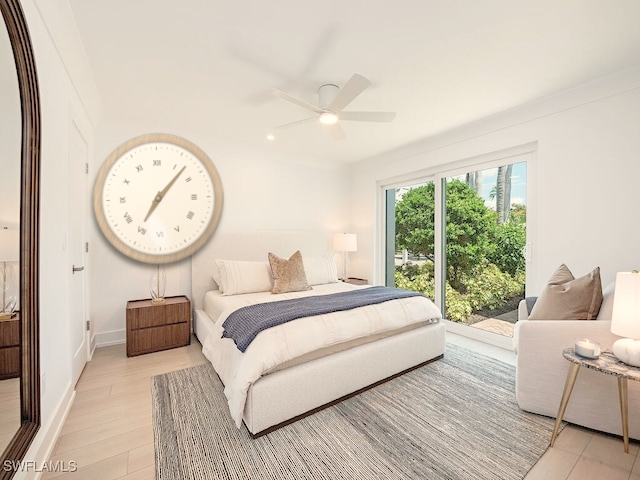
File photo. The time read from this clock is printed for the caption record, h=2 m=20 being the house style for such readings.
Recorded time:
h=7 m=7
